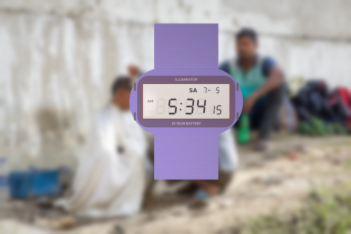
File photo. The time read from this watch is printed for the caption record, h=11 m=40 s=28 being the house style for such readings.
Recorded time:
h=5 m=34 s=15
